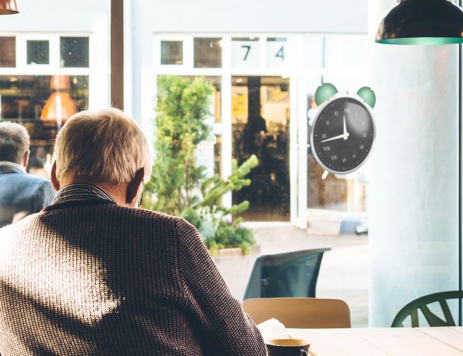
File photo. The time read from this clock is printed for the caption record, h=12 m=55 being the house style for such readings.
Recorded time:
h=11 m=43
